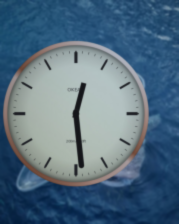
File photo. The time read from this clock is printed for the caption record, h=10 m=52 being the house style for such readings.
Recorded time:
h=12 m=29
